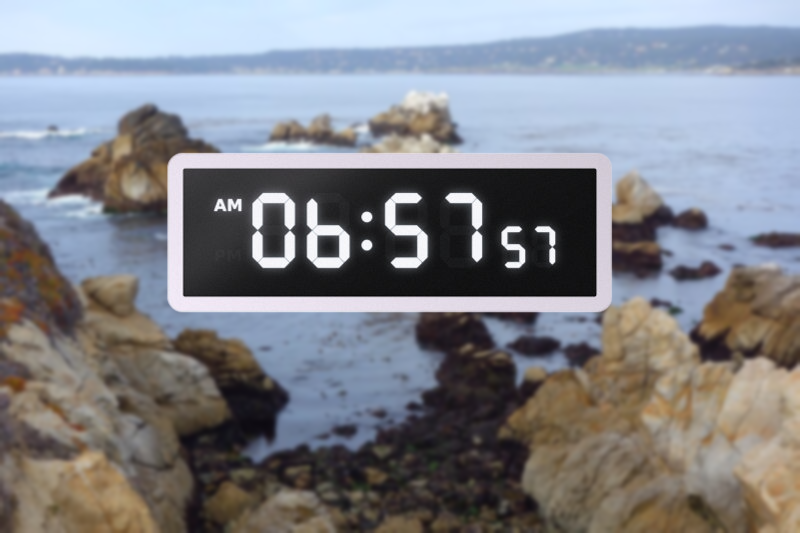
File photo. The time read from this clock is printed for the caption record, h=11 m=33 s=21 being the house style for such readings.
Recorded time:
h=6 m=57 s=57
